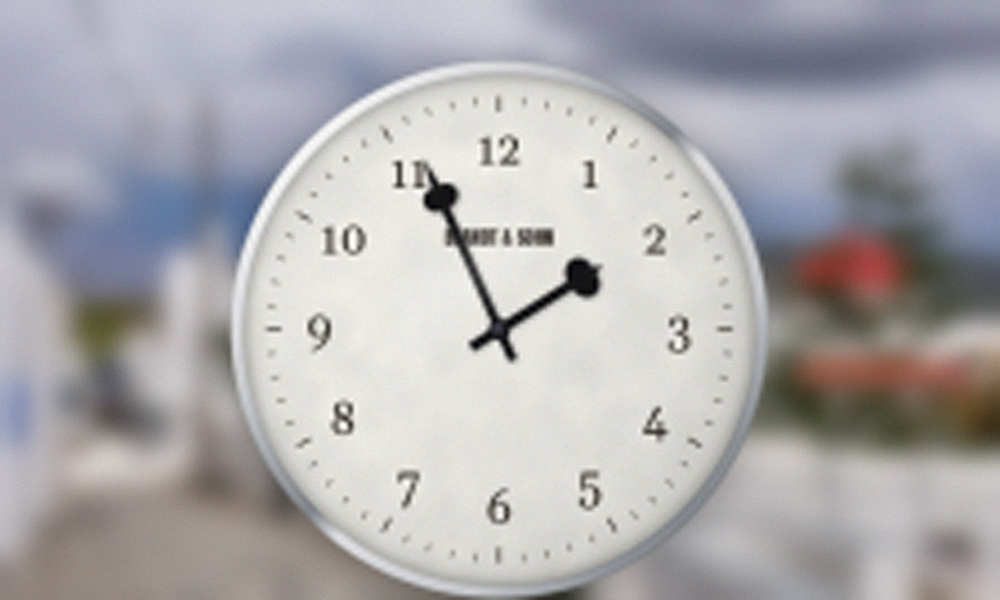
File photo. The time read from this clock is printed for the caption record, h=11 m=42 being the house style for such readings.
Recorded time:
h=1 m=56
